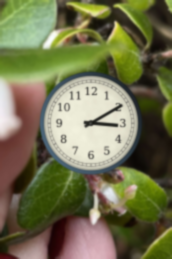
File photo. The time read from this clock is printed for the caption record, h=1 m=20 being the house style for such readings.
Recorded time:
h=3 m=10
